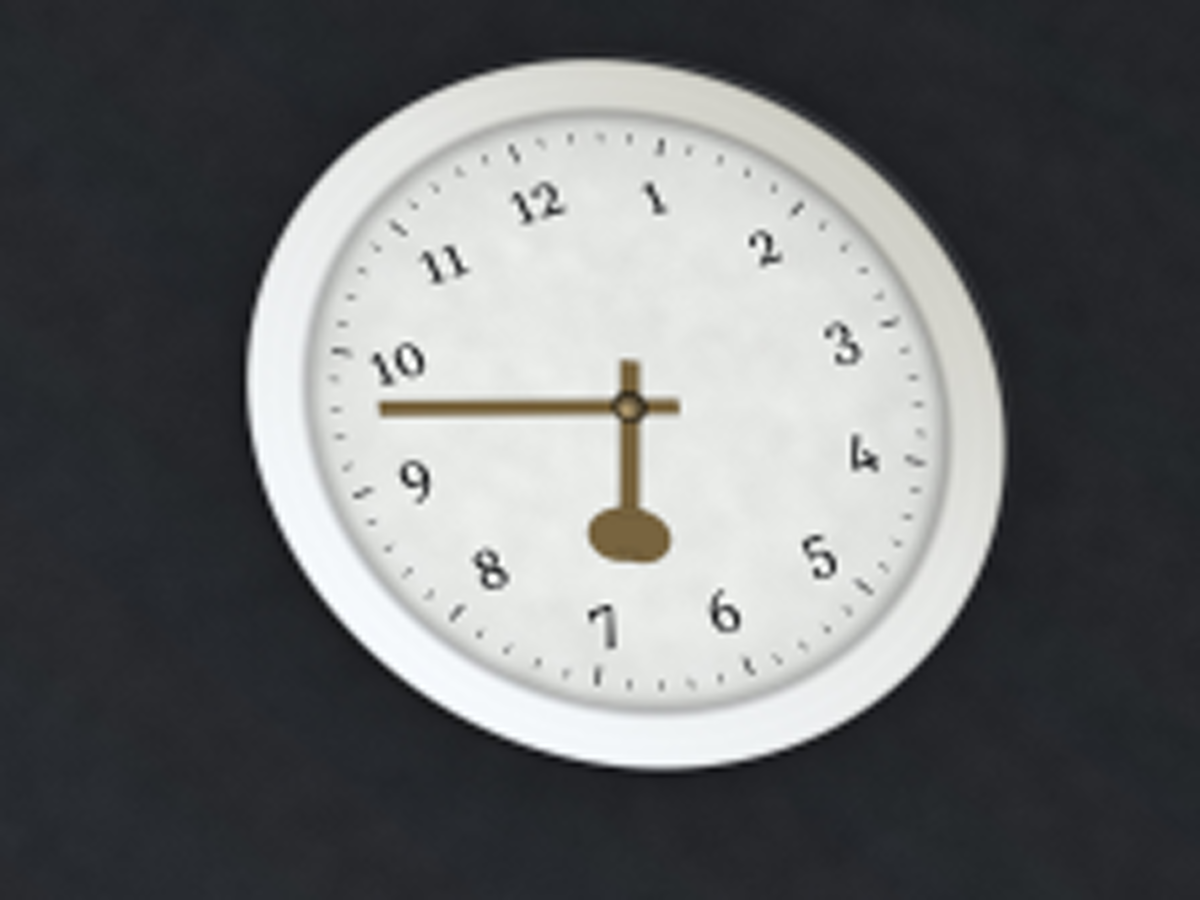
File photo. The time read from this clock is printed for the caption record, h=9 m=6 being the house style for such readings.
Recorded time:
h=6 m=48
